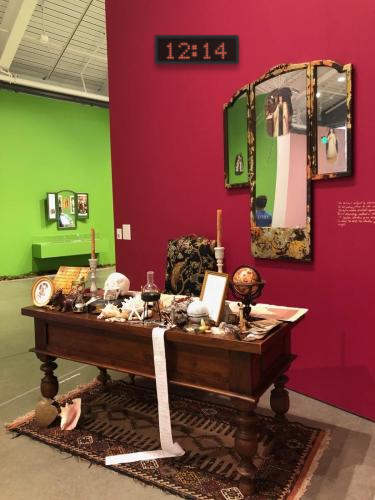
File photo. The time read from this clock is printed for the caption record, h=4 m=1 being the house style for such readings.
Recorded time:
h=12 m=14
